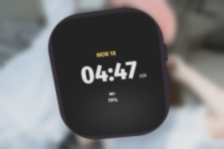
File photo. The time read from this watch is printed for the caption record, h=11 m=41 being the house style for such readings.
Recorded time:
h=4 m=47
